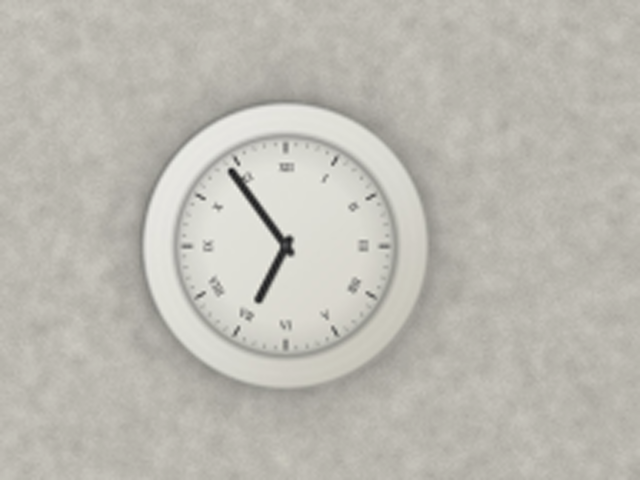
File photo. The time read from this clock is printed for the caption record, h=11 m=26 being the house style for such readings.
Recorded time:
h=6 m=54
